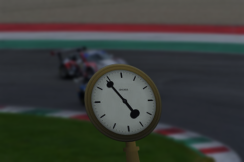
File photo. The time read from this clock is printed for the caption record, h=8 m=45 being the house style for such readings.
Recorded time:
h=4 m=54
